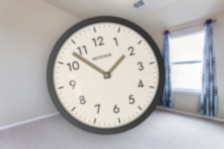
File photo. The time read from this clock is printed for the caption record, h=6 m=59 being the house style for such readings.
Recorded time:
h=1 m=53
